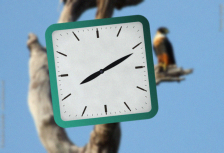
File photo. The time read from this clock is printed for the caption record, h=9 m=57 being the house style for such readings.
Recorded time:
h=8 m=11
